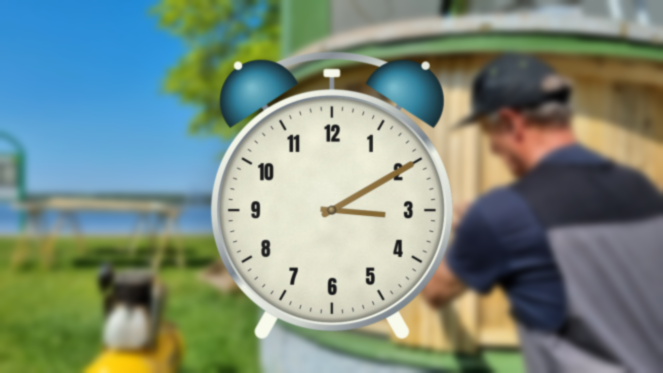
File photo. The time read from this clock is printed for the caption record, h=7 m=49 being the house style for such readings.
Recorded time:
h=3 m=10
